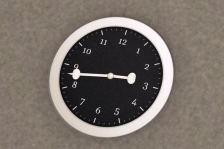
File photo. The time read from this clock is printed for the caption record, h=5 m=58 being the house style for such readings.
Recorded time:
h=2 m=43
